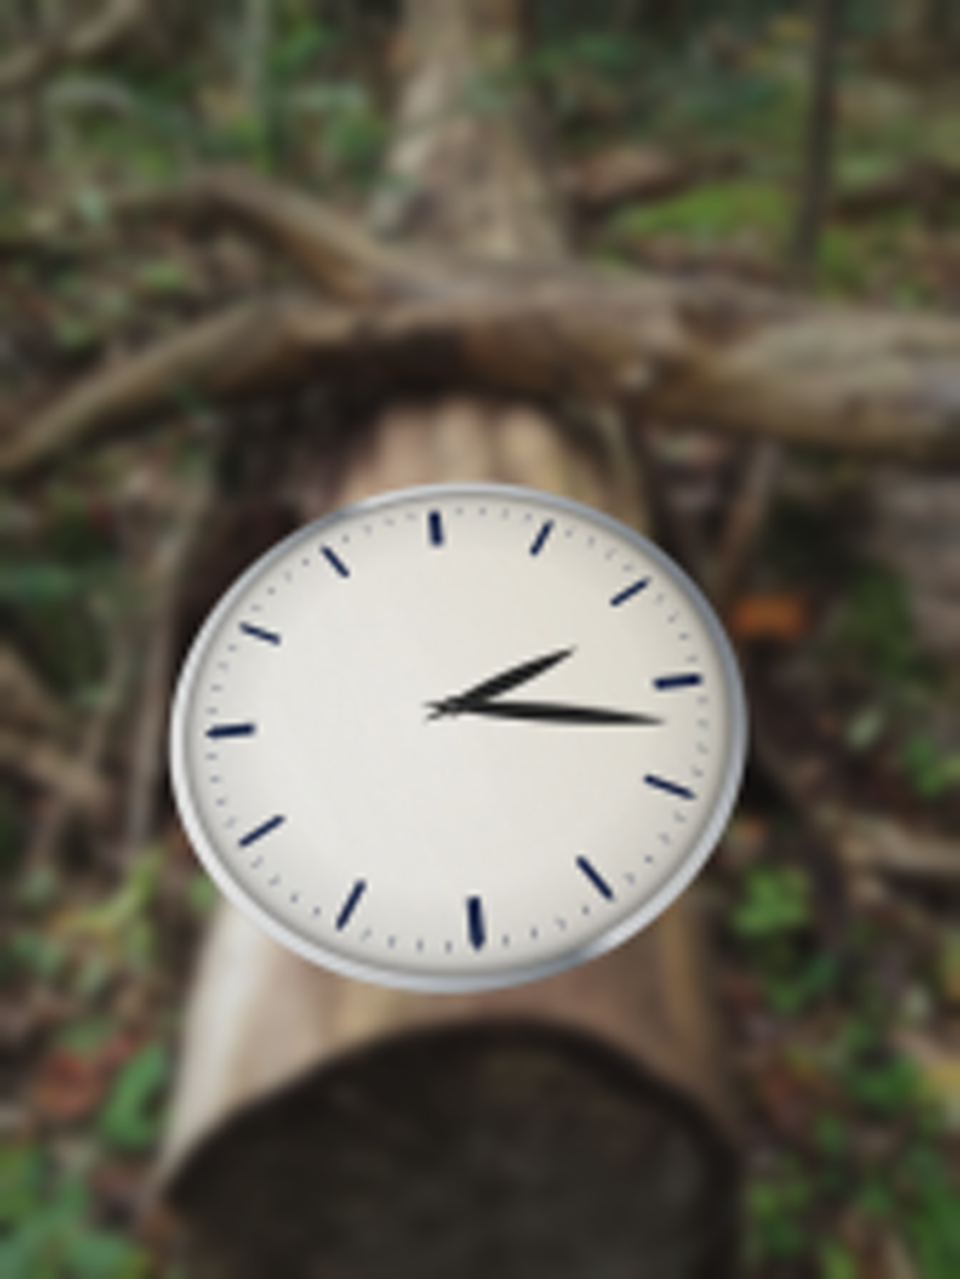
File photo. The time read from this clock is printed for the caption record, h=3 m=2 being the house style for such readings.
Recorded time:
h=2 m=17
